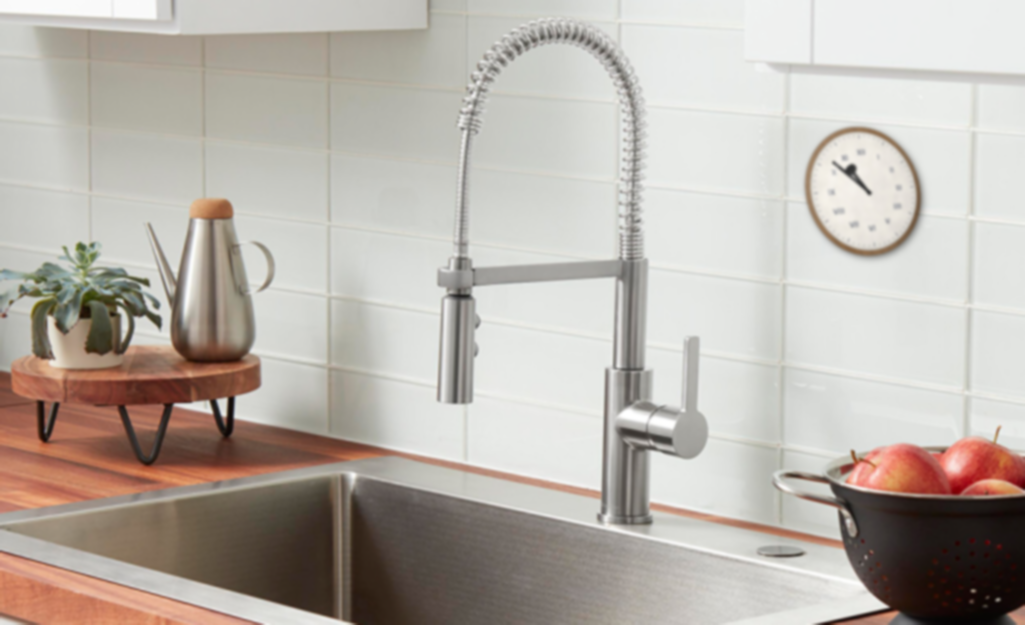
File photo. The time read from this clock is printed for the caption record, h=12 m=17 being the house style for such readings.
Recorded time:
h=10 m=52
